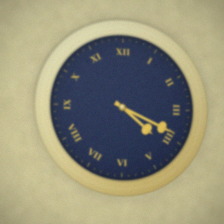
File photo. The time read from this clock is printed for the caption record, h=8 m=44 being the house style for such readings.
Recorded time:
h=4 m=19
